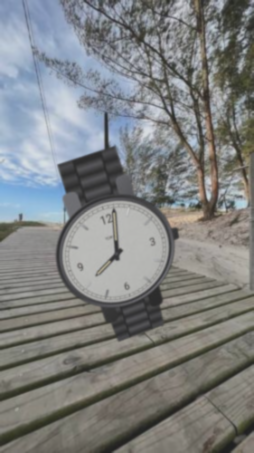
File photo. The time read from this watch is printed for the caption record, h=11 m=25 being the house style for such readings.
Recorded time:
h=8 m=2
